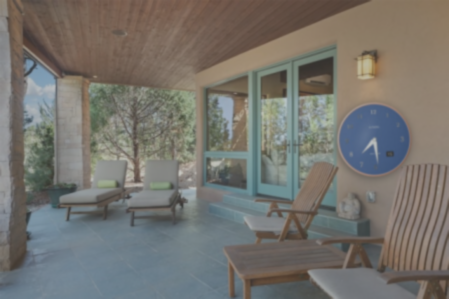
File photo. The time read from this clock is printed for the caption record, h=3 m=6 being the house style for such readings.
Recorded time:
h=7 m=29
